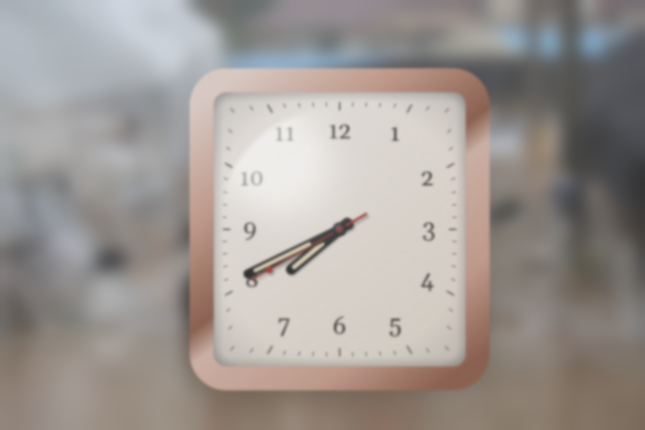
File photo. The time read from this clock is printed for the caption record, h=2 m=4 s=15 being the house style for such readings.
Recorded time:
h=7 m=40 s=40
